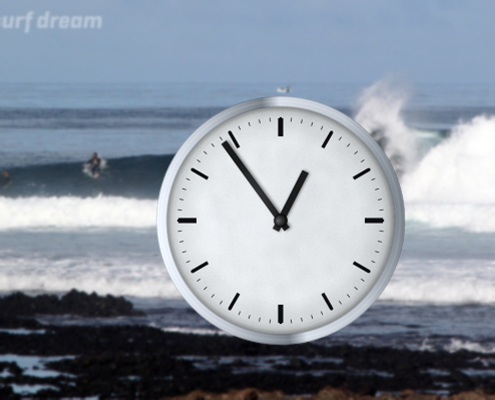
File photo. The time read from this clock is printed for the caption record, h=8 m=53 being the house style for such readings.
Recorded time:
h=12 m=54
